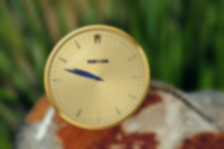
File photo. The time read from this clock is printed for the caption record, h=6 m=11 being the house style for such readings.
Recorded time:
h=9 m=48
